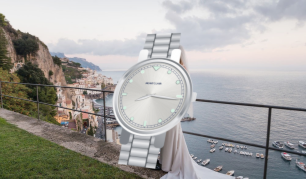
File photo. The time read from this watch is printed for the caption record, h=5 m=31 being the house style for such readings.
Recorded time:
h=8 m=16
